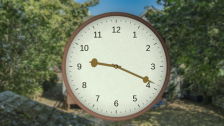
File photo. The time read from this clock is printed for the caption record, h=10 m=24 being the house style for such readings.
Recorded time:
h=9 m=19
